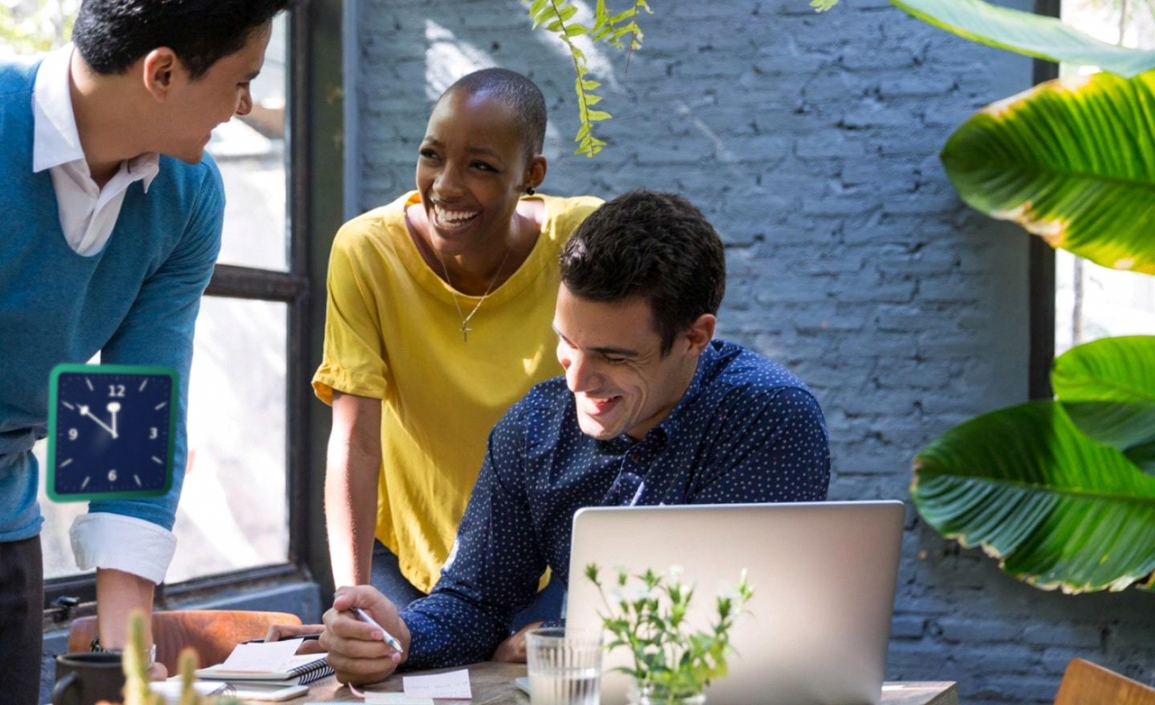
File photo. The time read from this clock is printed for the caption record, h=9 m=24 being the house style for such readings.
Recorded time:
h=11 m=51
